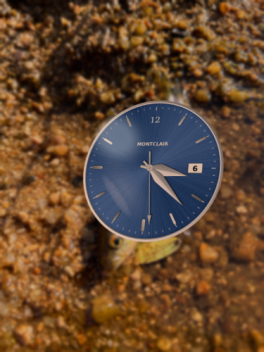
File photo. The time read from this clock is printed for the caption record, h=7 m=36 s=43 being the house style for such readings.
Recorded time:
h=3 m=22 s=29
